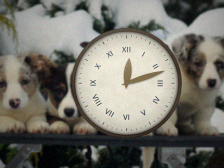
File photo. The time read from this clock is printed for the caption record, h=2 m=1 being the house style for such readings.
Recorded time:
h=12 m=12
